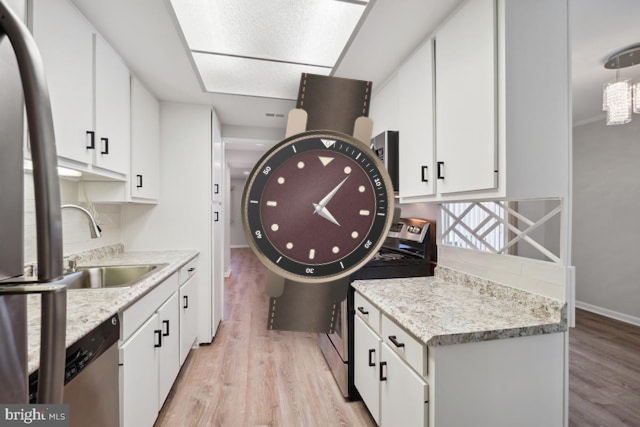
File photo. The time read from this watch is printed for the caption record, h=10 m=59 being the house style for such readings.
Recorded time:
h=4 m=6
